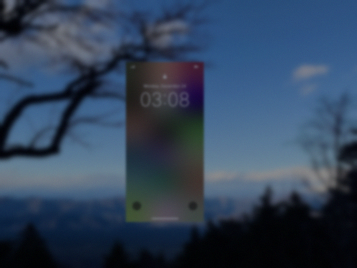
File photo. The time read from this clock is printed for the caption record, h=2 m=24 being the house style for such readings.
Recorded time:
h=3 m=8
